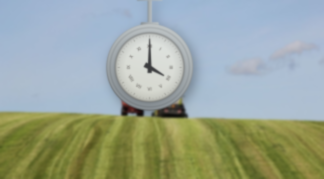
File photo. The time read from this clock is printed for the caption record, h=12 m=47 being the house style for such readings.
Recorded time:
h=4 m=0
